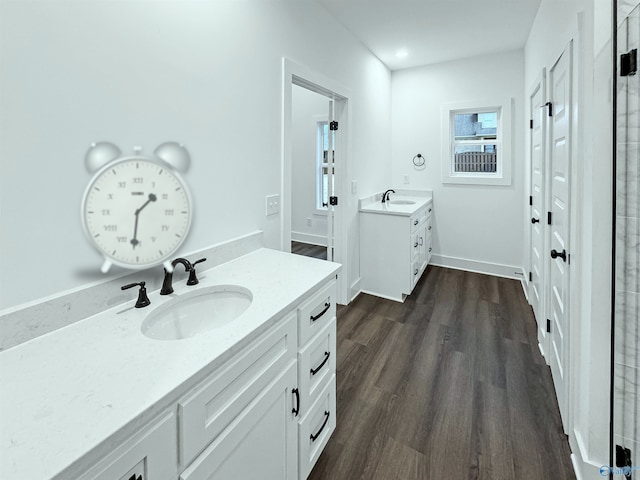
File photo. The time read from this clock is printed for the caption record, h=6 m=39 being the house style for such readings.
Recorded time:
h=1 m=31
